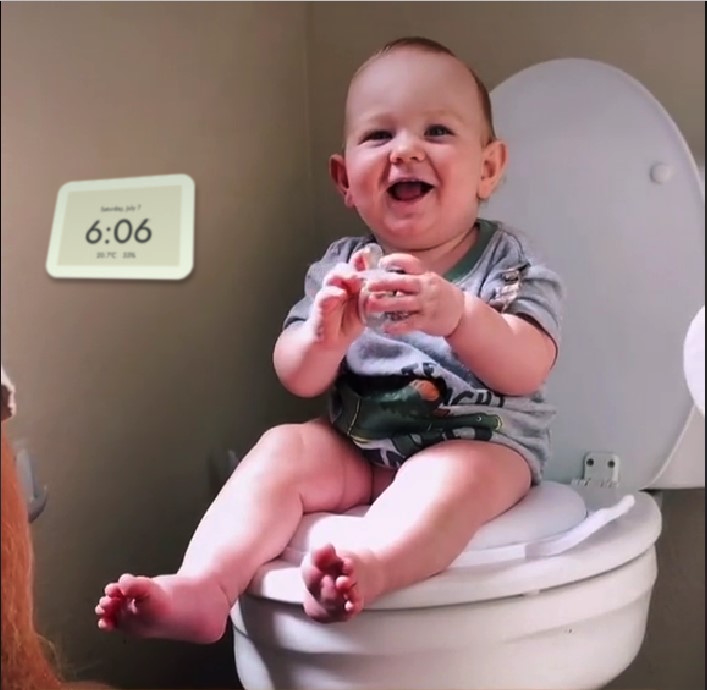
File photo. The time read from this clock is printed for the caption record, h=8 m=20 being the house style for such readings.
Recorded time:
h=6 m=6
